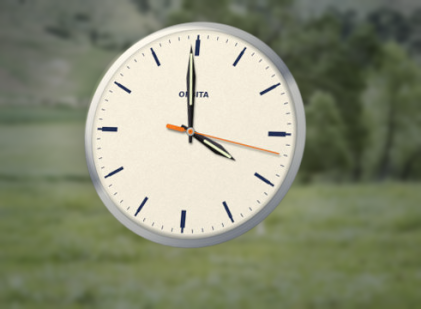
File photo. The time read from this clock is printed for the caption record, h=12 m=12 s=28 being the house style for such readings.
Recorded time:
h=3 m=59 s=17
